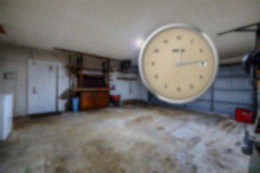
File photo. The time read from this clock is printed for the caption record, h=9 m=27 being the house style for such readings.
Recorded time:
h=12 m=14
